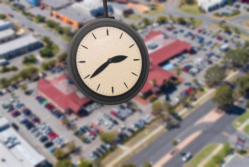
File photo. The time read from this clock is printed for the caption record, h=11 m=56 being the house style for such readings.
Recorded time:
h=2 m=39
